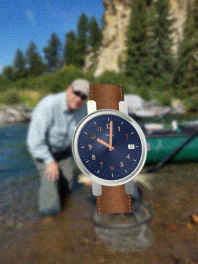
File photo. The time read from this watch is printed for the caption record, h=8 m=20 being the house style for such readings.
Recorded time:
h=10 m=1
